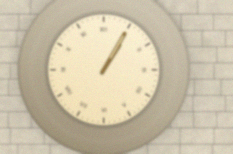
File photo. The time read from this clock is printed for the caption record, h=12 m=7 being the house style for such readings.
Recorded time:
h=1 m=5
